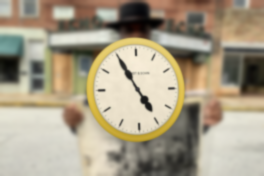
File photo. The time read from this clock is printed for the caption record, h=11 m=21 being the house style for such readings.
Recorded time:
h=4 m=55
